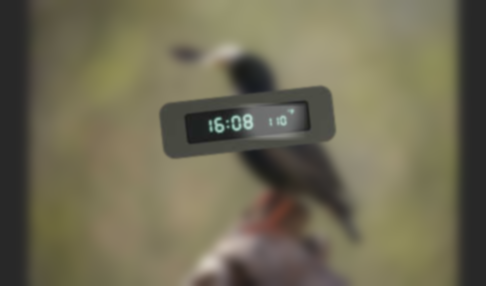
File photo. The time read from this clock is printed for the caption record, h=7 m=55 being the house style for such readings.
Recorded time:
h=16 m=8
